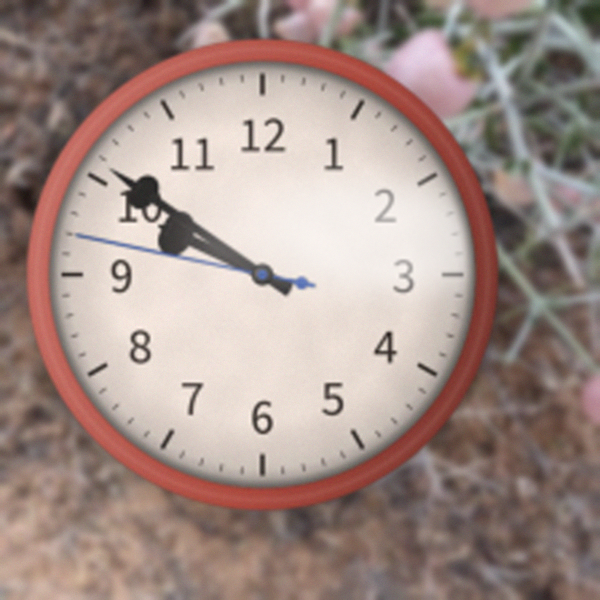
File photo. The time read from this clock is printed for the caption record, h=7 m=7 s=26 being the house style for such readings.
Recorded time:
h=9 m=50 s=47
